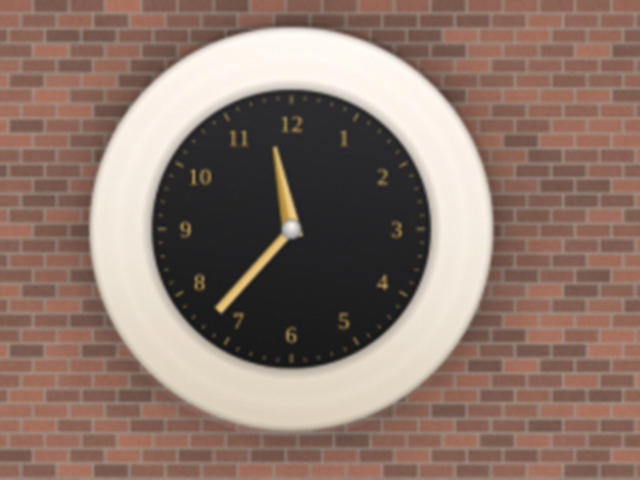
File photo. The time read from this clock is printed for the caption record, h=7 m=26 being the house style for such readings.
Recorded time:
h=11 m=37
